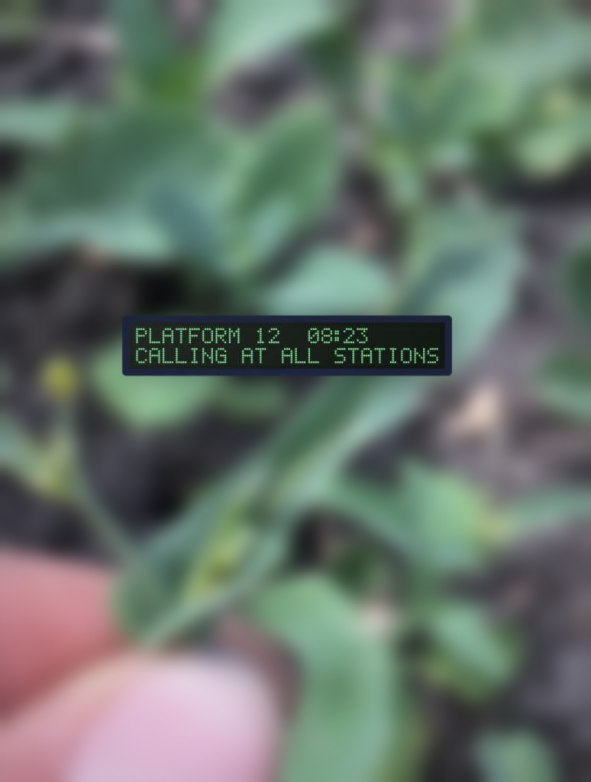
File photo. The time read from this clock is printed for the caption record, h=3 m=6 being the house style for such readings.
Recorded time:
h=8 m=23
